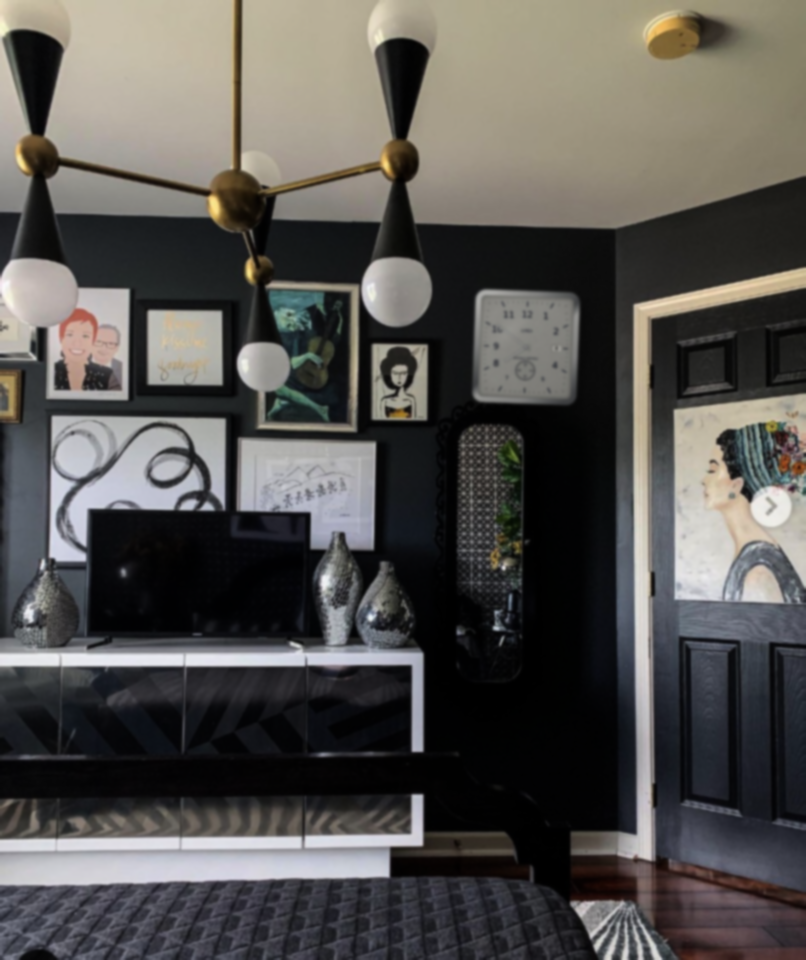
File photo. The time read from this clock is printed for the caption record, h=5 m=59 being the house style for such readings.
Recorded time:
h=7 m=51
